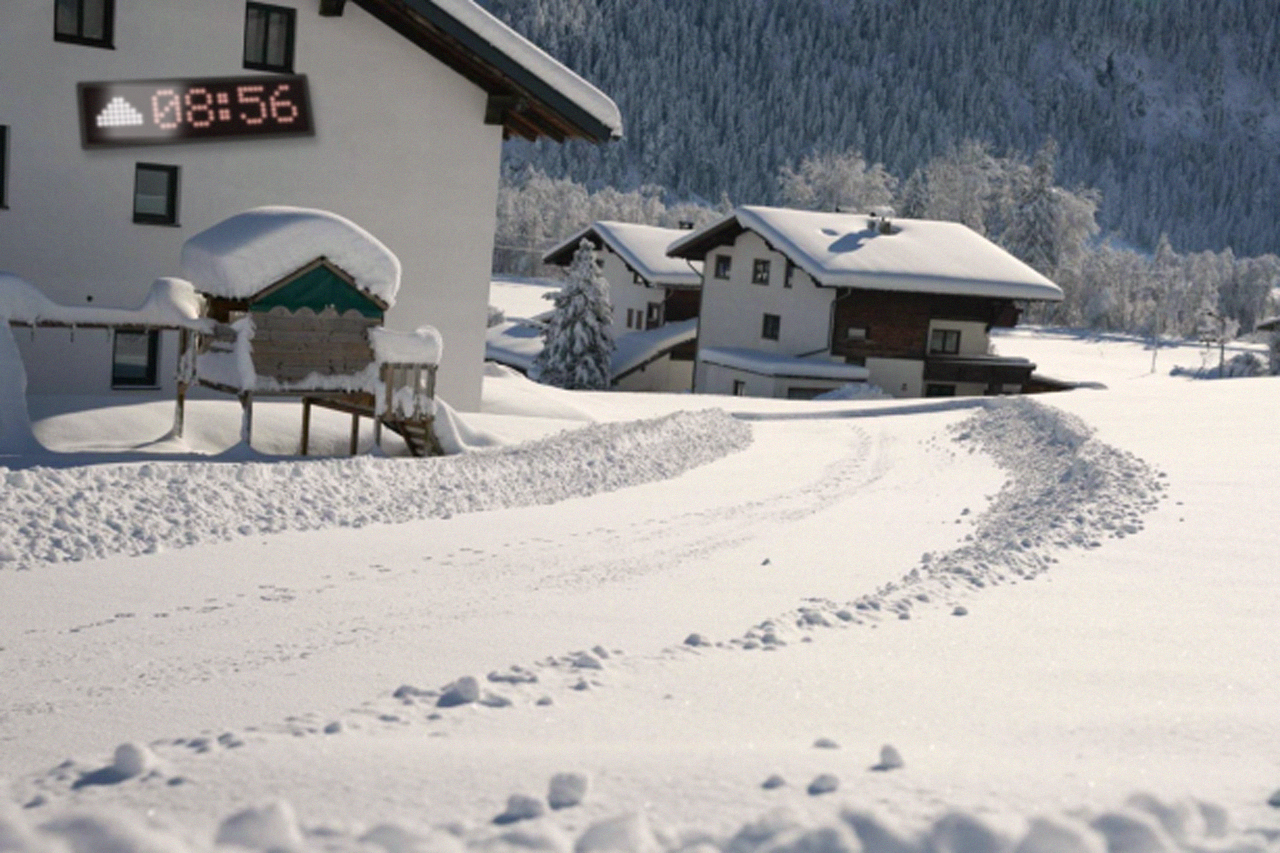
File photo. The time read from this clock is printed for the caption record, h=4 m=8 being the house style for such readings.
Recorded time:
h=8 m=56
